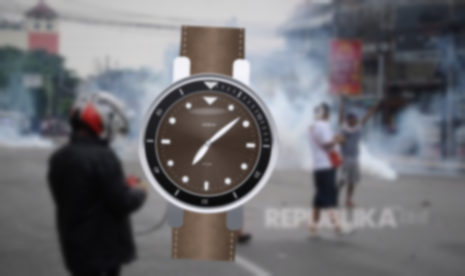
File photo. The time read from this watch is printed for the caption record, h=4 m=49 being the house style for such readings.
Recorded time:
h=7 m=8
